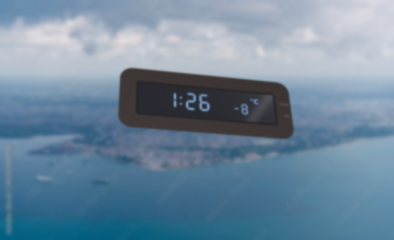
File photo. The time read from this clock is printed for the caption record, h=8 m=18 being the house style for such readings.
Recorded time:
h=1 m=26
